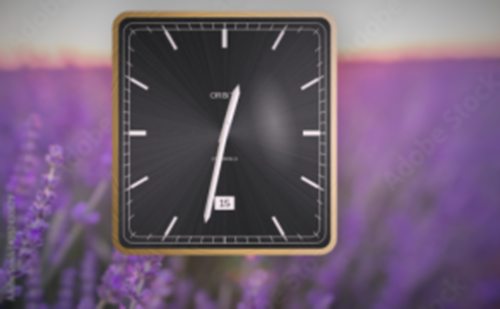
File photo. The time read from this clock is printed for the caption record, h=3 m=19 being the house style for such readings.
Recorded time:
h=12 m=32
